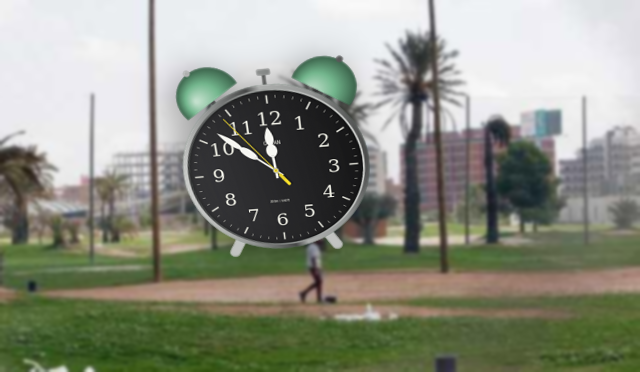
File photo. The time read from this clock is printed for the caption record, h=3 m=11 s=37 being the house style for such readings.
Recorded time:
h=11 m=51 s=54
